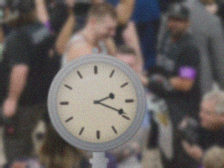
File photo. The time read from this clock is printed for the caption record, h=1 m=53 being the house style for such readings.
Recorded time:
h=2 m=19
